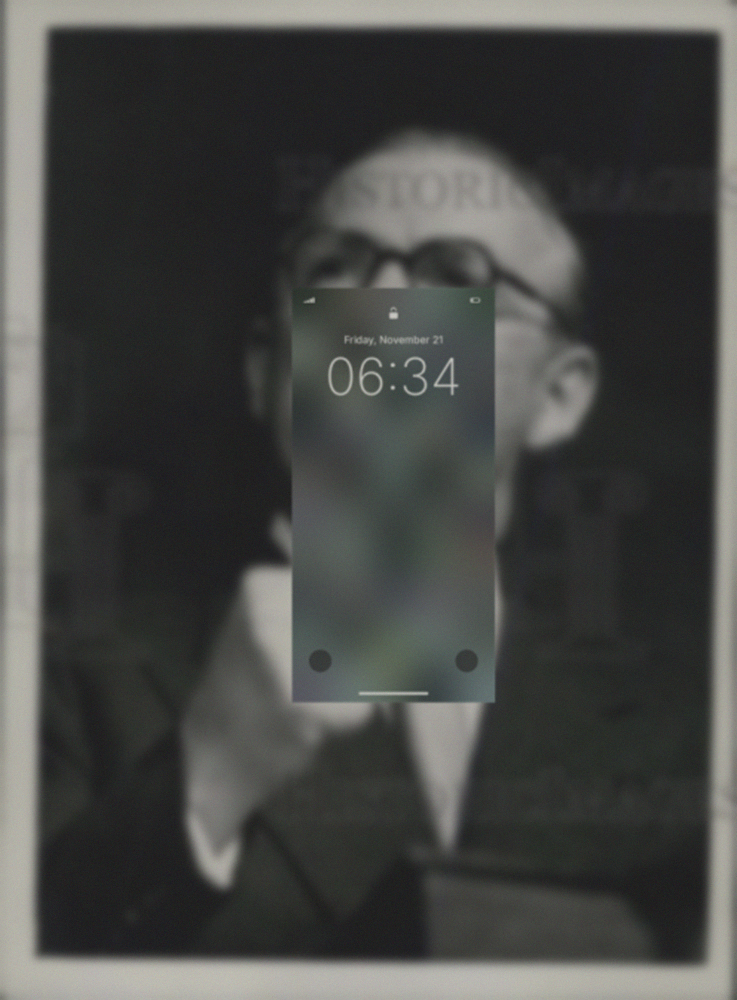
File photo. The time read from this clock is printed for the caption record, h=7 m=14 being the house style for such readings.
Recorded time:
h=6 m=34
